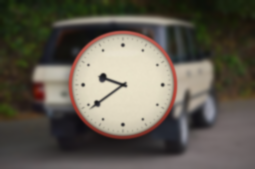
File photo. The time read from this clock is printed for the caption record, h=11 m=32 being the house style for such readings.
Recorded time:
h=9 m=39
